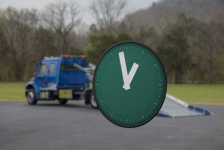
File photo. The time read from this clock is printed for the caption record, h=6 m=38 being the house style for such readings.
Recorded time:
h=12 m=58
